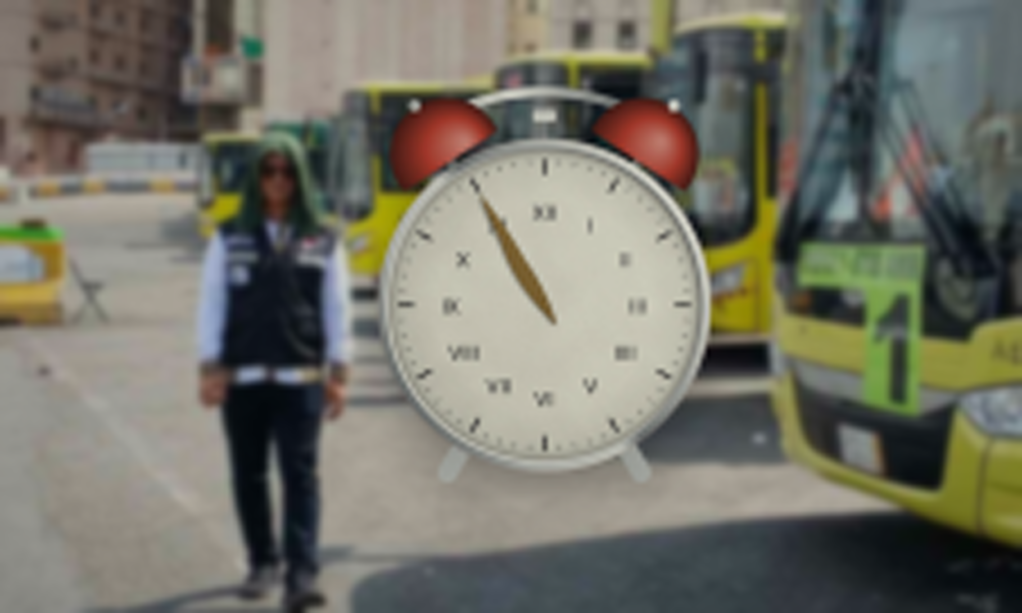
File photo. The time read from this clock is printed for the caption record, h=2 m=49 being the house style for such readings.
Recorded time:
h=10 m=55
